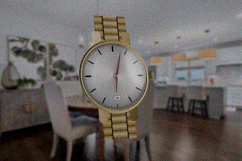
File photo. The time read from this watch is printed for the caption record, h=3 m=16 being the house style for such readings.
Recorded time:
h=6 m=3
